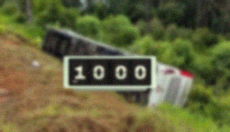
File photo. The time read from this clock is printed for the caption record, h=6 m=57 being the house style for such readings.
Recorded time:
h=10 m=0
